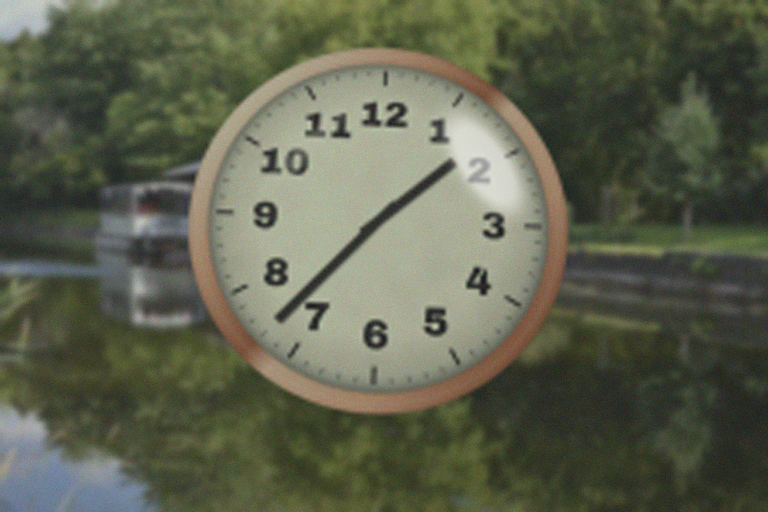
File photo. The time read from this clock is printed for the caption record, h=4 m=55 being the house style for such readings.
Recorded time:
h=1 m=37
